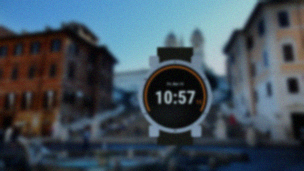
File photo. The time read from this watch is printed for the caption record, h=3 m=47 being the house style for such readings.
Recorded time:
h=10 m=57
